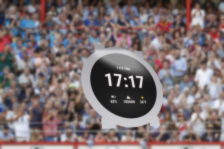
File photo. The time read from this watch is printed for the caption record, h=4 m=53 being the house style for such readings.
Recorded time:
h=17 m=17
